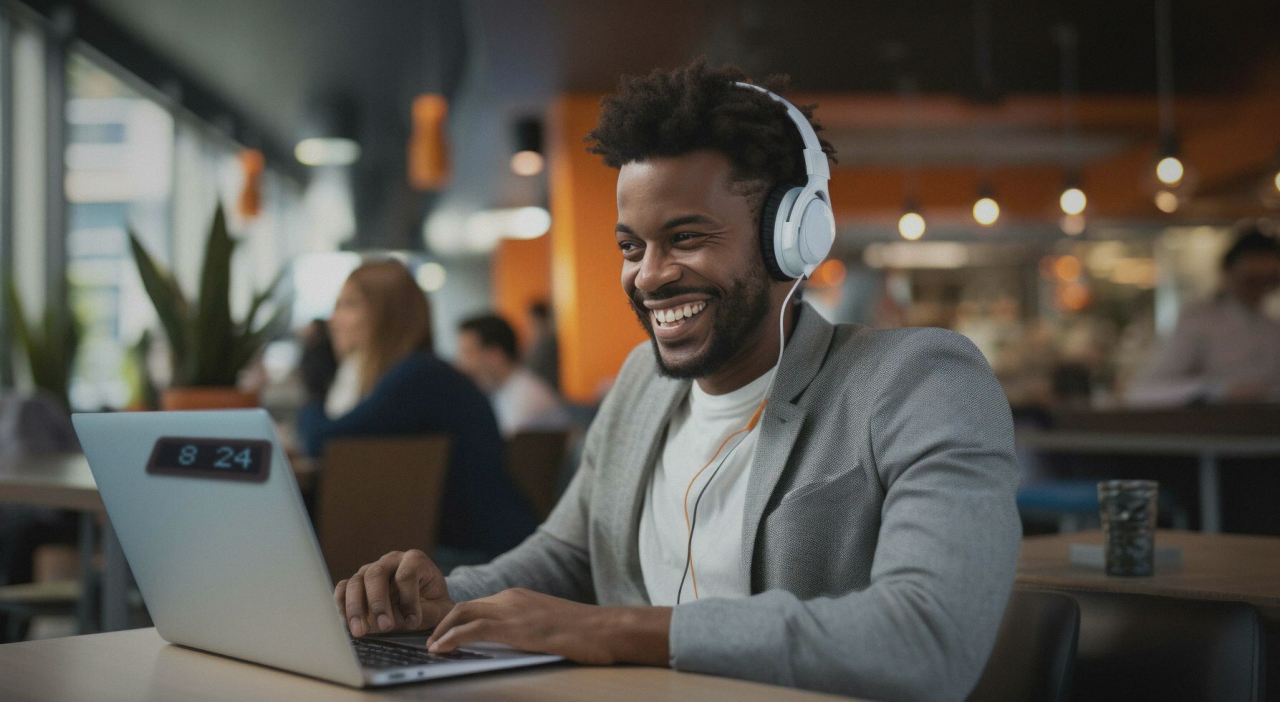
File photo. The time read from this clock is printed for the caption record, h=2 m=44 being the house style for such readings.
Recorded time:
h=8 m=24
